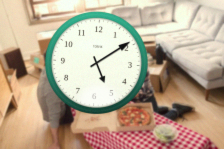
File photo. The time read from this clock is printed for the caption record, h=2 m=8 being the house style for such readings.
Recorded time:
h=5 m=9
